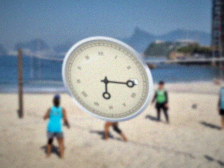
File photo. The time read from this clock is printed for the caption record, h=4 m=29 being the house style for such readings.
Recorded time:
h=6 m=16
